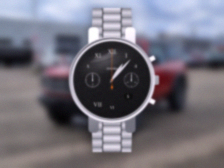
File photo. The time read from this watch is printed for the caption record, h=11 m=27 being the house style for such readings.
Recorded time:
h=1 m=7
